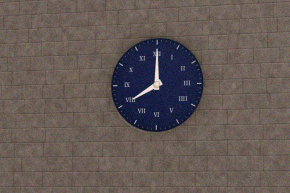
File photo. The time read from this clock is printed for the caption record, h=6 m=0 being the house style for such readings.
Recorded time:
h=8 m=0
